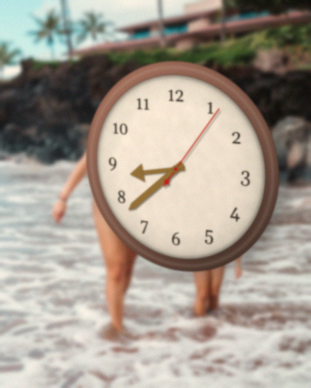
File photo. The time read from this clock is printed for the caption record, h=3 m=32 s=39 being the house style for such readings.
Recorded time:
h=8 m=38 s=6
